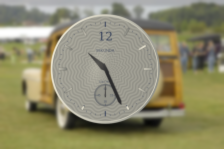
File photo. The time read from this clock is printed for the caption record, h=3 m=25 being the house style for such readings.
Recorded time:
h=10 m=26
